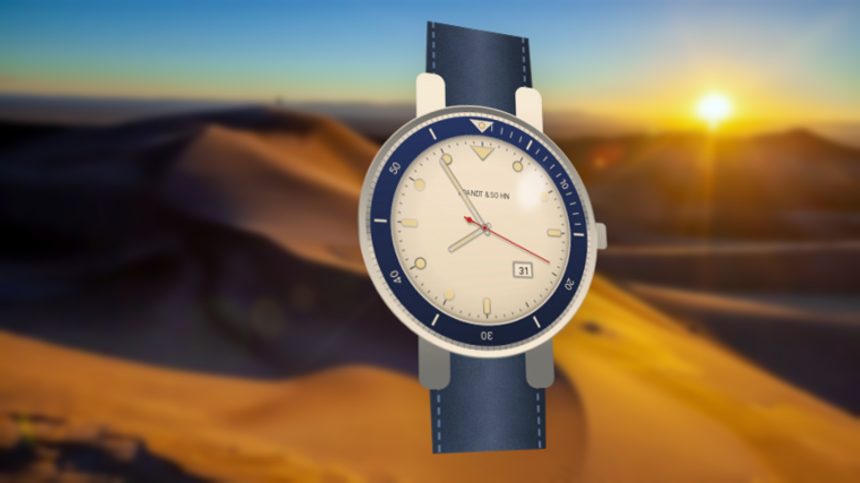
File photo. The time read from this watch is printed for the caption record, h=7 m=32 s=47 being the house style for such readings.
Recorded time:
h=7 m=54 s=19
